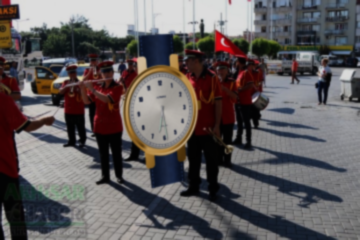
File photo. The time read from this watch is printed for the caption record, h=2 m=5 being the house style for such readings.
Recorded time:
h=6 m=29
